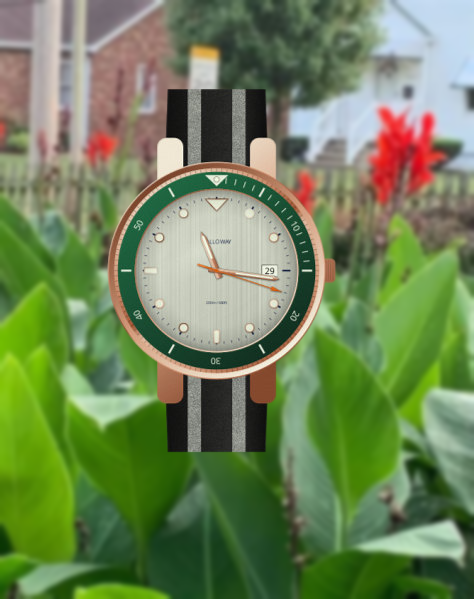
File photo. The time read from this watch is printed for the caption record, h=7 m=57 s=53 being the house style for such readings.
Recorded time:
h=11 m=16 s=18
